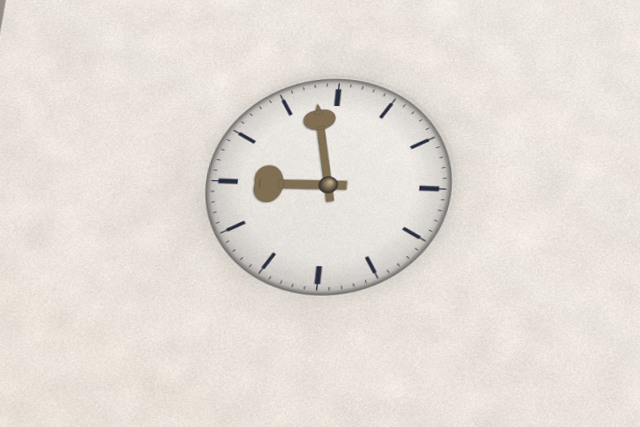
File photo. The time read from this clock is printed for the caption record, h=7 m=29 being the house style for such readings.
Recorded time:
h=8 m=58
